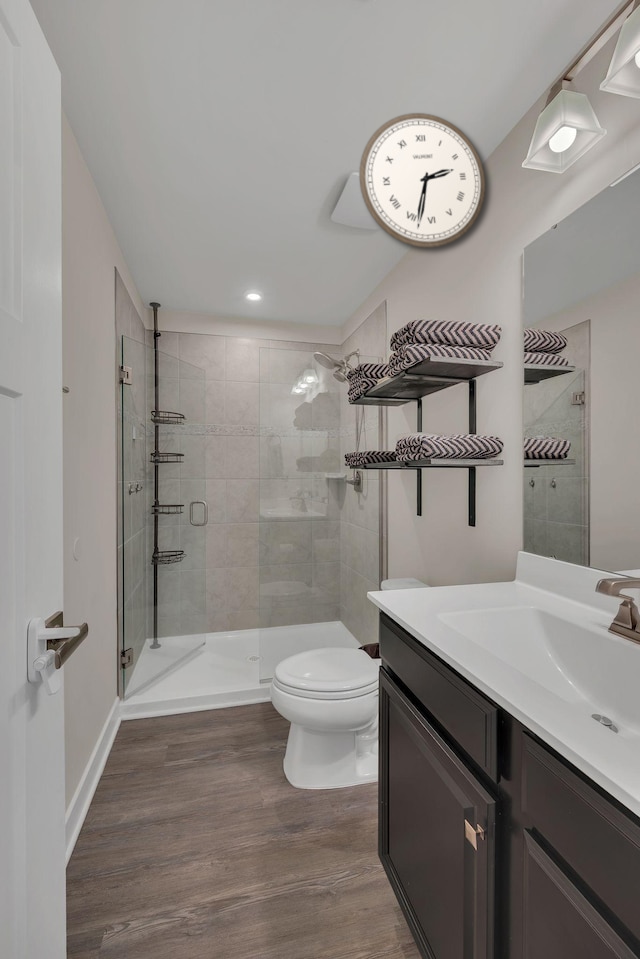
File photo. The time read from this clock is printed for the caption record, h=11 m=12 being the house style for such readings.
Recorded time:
h=2 m=33
